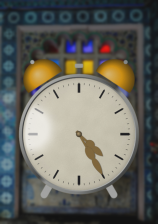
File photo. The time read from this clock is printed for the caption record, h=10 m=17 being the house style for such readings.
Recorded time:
h=4 m=25
